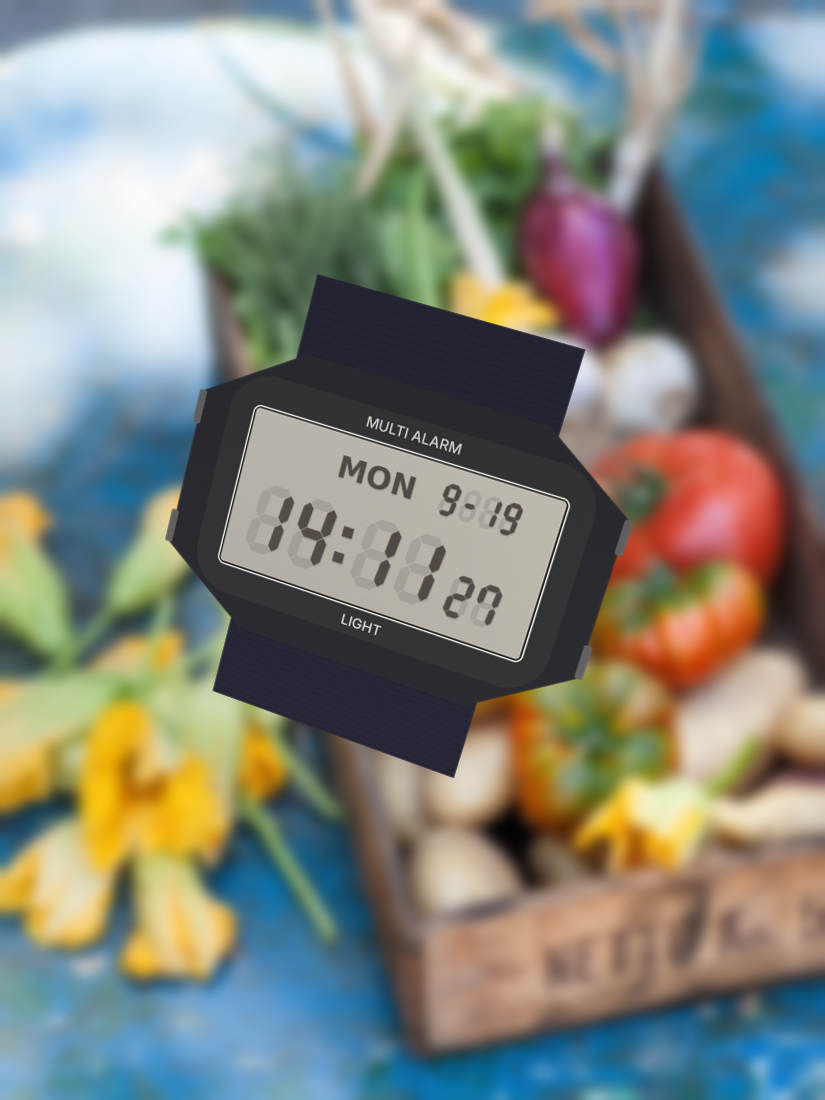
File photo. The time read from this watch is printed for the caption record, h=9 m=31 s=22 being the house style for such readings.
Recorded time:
h=14 m=11 s=27
